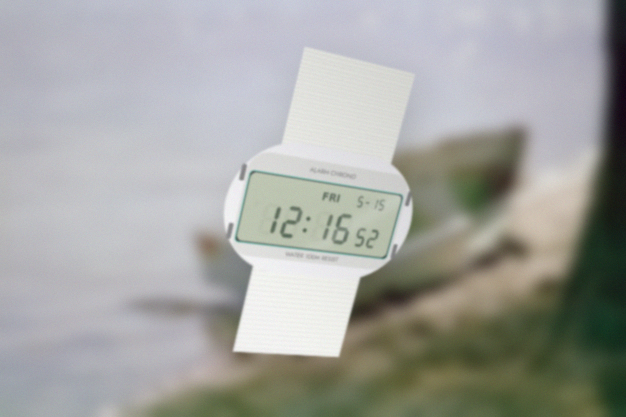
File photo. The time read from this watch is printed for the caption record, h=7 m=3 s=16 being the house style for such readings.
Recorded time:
h=12 m=16 s=52
